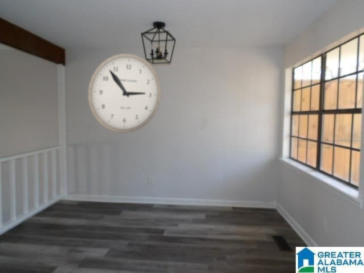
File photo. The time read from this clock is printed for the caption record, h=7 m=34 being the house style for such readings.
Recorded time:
h=2 m=53
